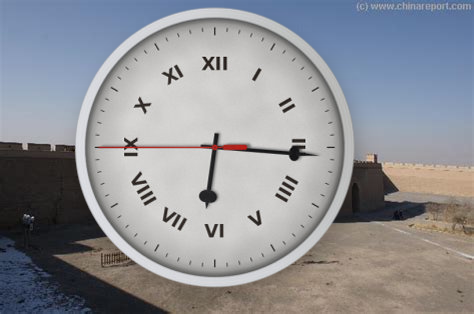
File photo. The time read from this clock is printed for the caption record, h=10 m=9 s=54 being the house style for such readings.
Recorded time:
h=6 m=15 s=45
